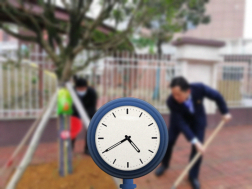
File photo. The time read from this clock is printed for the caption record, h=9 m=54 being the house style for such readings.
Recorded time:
h=4 m=40
